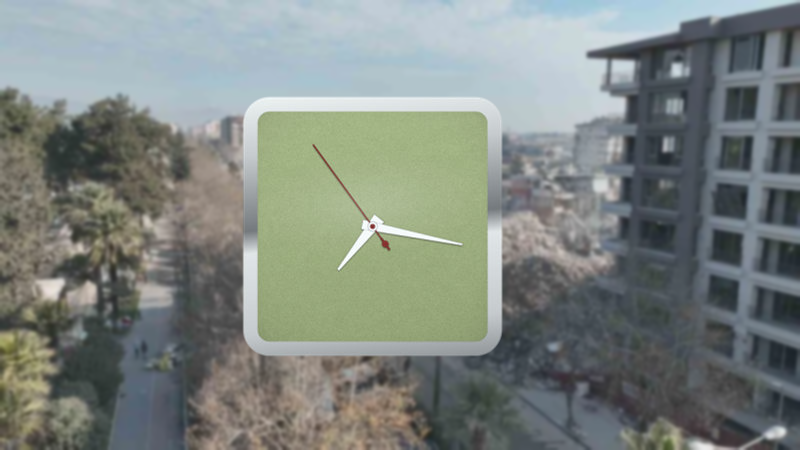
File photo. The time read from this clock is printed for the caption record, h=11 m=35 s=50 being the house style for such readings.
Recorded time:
h=7 m=16 s=54
